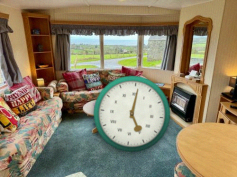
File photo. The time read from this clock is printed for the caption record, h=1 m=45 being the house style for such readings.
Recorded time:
h=5 m=1
